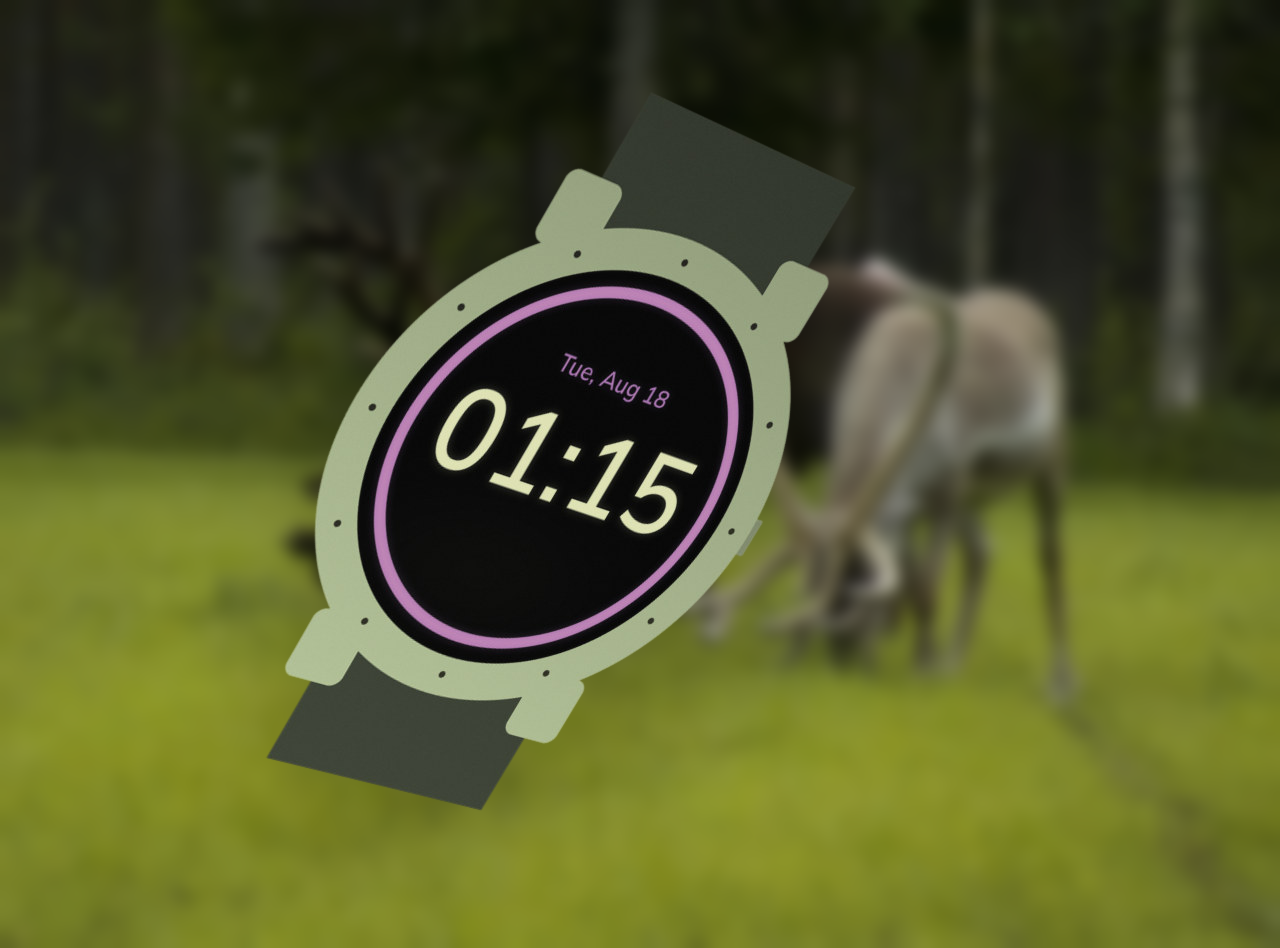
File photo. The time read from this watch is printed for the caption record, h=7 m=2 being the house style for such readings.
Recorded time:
h=1 m=15
